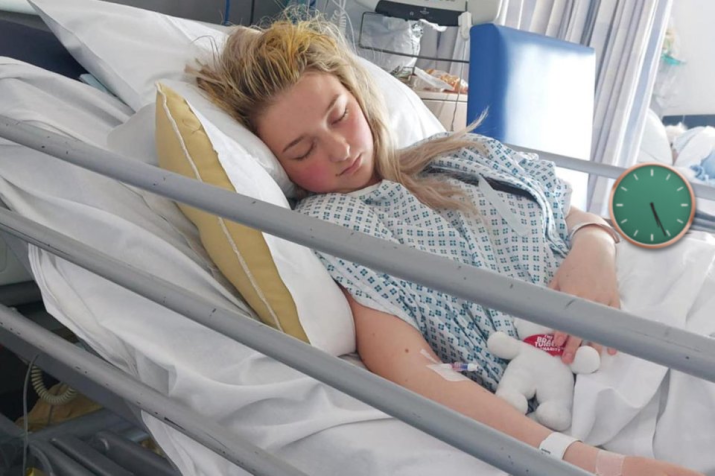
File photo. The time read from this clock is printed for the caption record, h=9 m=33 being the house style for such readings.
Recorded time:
h=5 m=26
